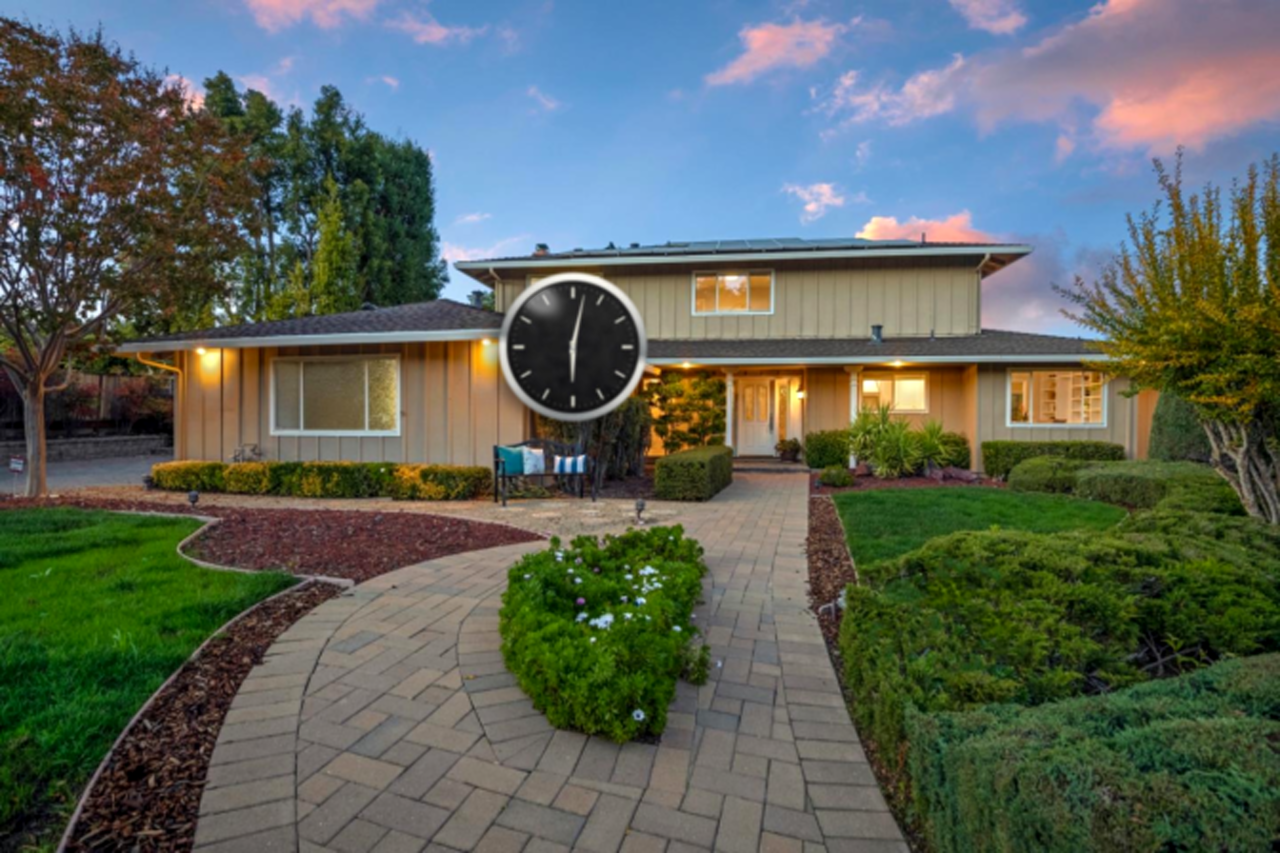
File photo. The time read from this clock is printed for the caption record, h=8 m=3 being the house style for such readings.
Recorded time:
h=6 m=2
